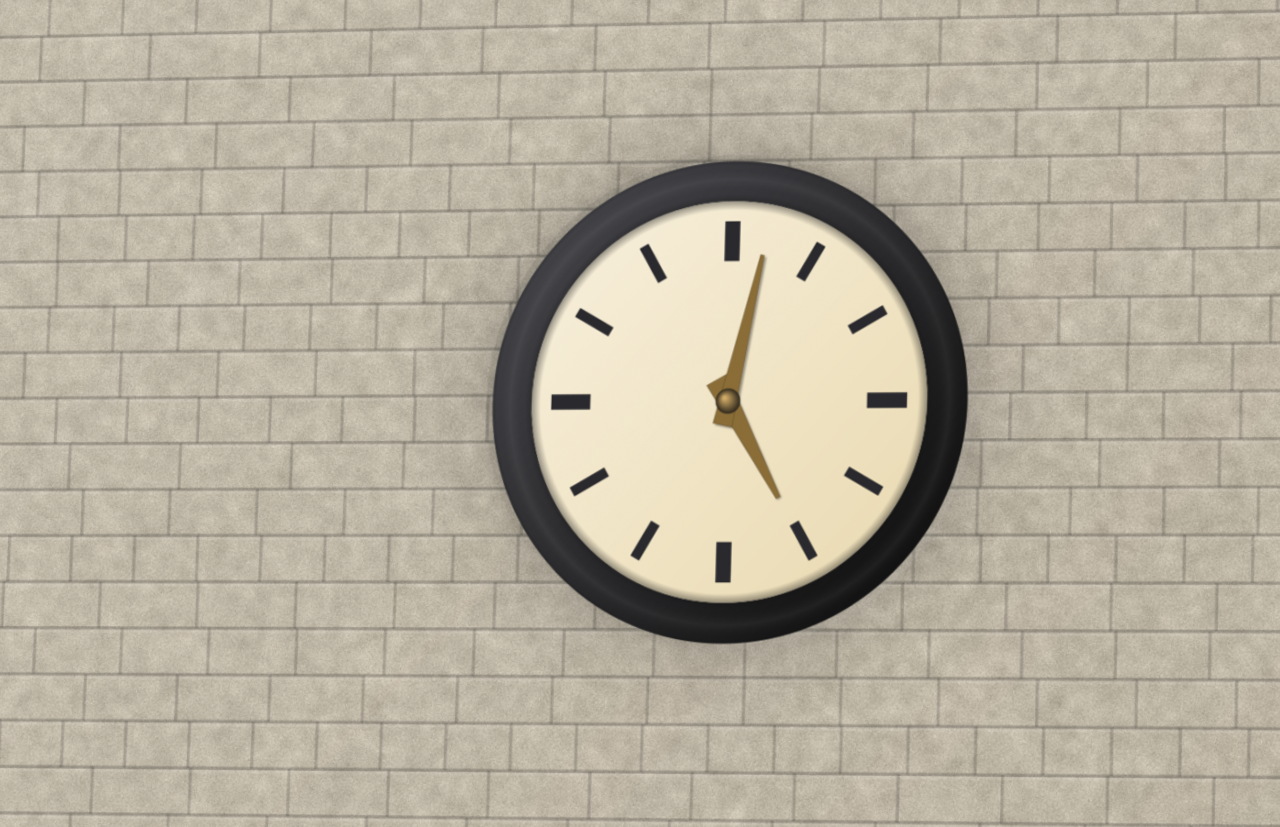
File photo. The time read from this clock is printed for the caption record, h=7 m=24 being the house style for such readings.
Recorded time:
h=5 m=2
